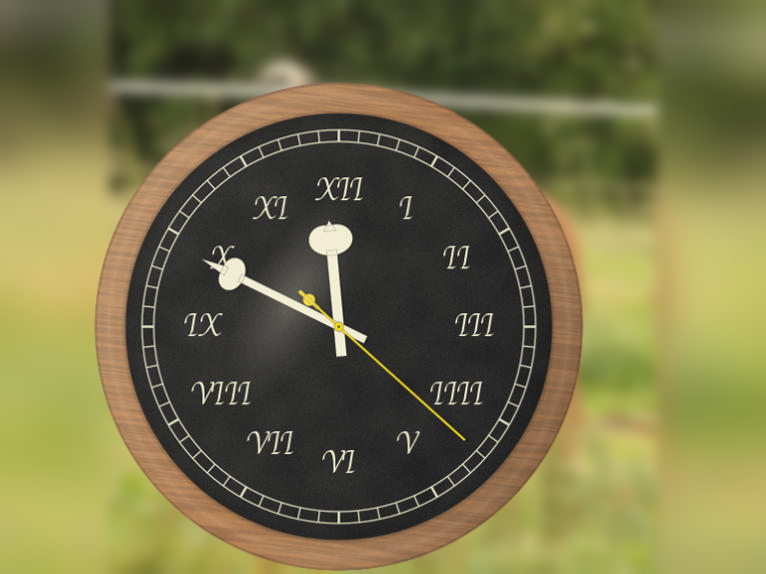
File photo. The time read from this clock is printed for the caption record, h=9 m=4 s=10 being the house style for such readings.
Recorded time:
h=11 m=49 s=22
